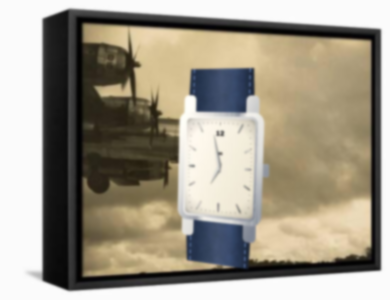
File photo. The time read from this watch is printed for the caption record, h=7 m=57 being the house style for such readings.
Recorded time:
h=6 m=58
